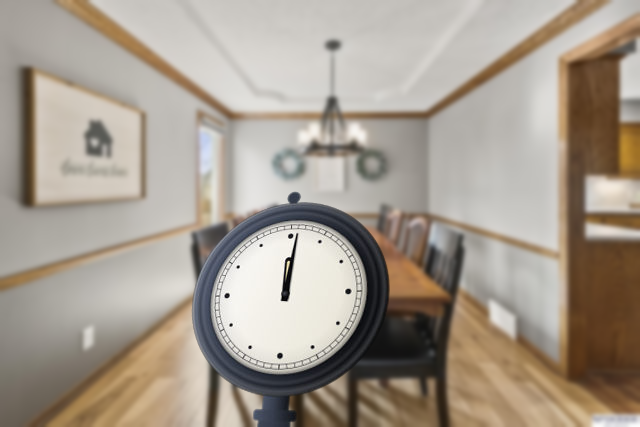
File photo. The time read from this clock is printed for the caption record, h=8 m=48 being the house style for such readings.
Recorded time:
h=12 m=1
